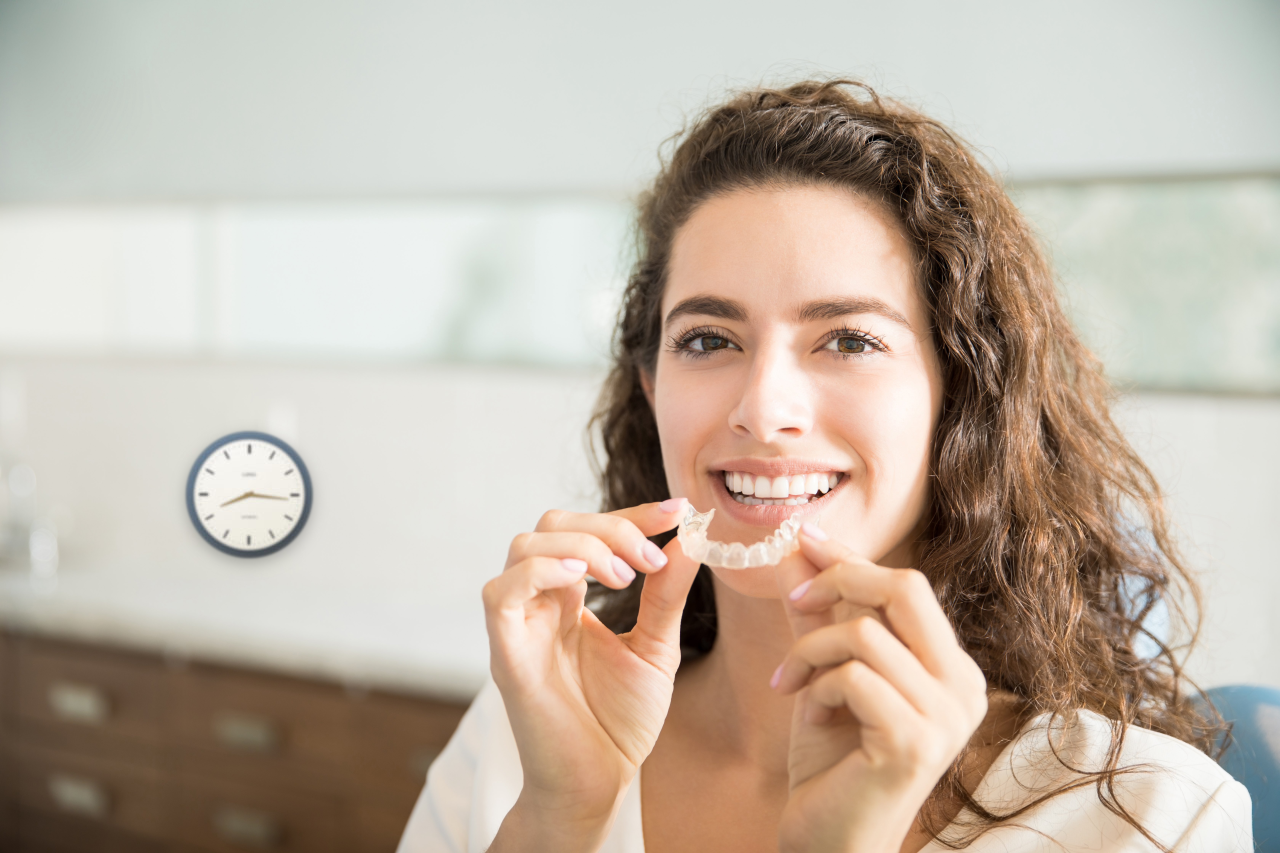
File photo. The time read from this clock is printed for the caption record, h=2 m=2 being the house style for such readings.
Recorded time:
h=8 m=16
